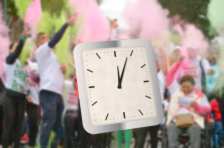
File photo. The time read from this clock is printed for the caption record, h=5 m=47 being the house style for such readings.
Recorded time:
h=12 m=4
